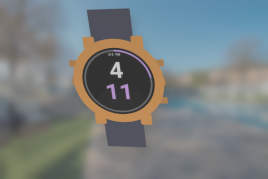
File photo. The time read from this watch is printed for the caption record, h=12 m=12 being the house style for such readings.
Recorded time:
h=4 m=11
